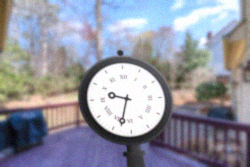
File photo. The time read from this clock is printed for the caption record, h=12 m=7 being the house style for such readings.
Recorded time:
h=9 m=33
